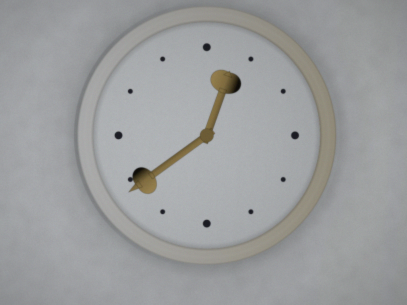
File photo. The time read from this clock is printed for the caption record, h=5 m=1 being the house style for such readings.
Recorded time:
h=12 m=39
